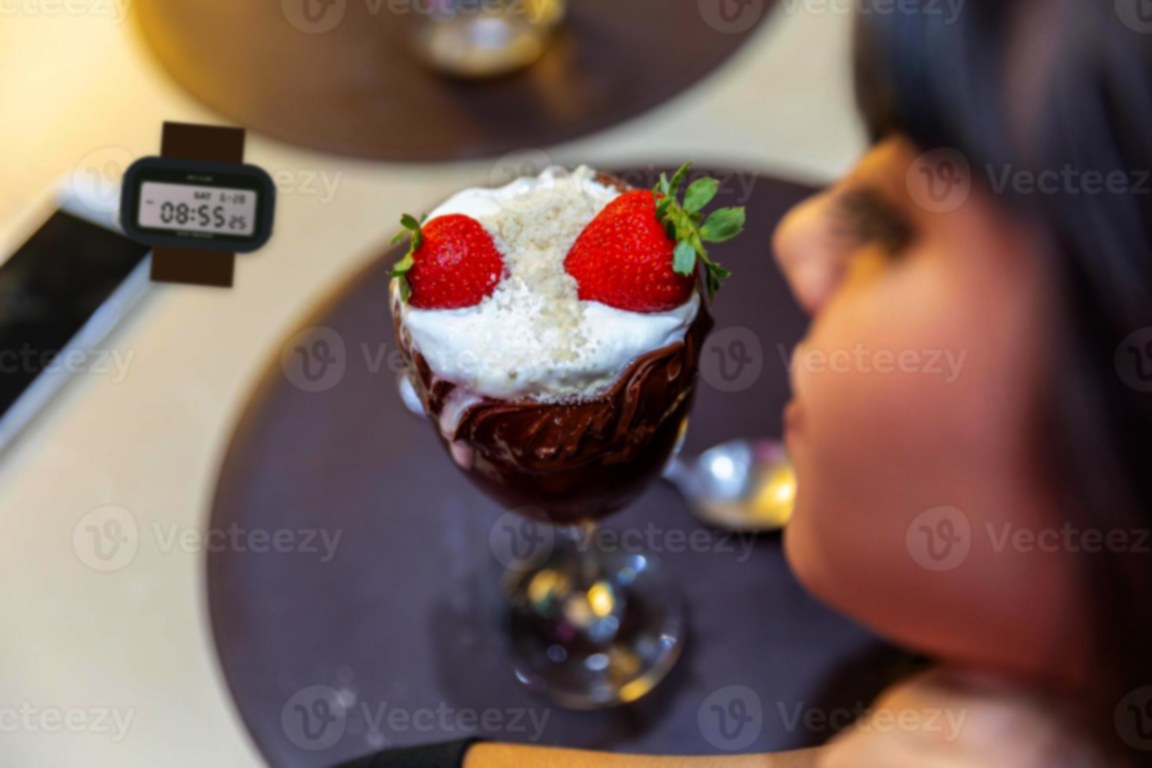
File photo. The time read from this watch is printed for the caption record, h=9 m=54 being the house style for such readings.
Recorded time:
h=8 m=55
